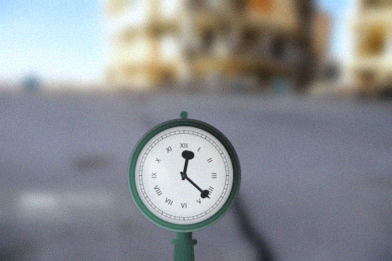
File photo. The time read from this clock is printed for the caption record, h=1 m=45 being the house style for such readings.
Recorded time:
h=12 m=22
